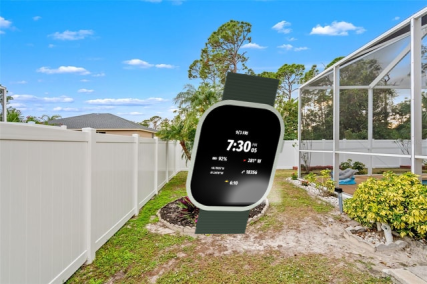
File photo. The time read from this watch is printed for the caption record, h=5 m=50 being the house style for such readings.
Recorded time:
h=7 m=30
